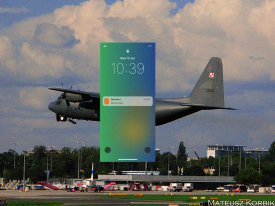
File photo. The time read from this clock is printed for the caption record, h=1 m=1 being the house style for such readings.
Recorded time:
h=10 m=39
